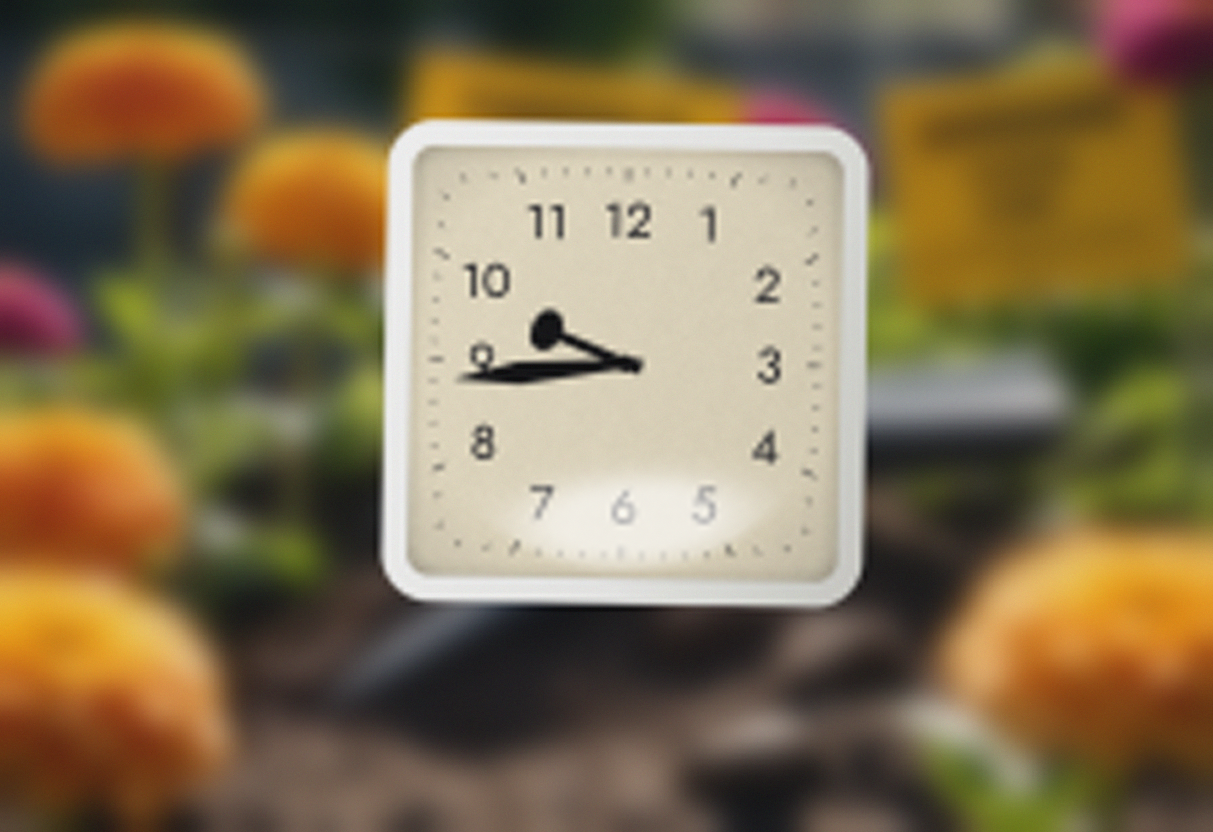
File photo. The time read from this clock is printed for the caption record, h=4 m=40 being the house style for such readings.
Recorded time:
h=9 m=44
